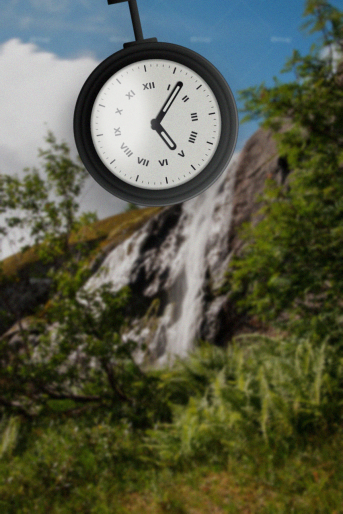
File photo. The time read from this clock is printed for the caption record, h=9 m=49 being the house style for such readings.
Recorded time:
h=5 m=7
